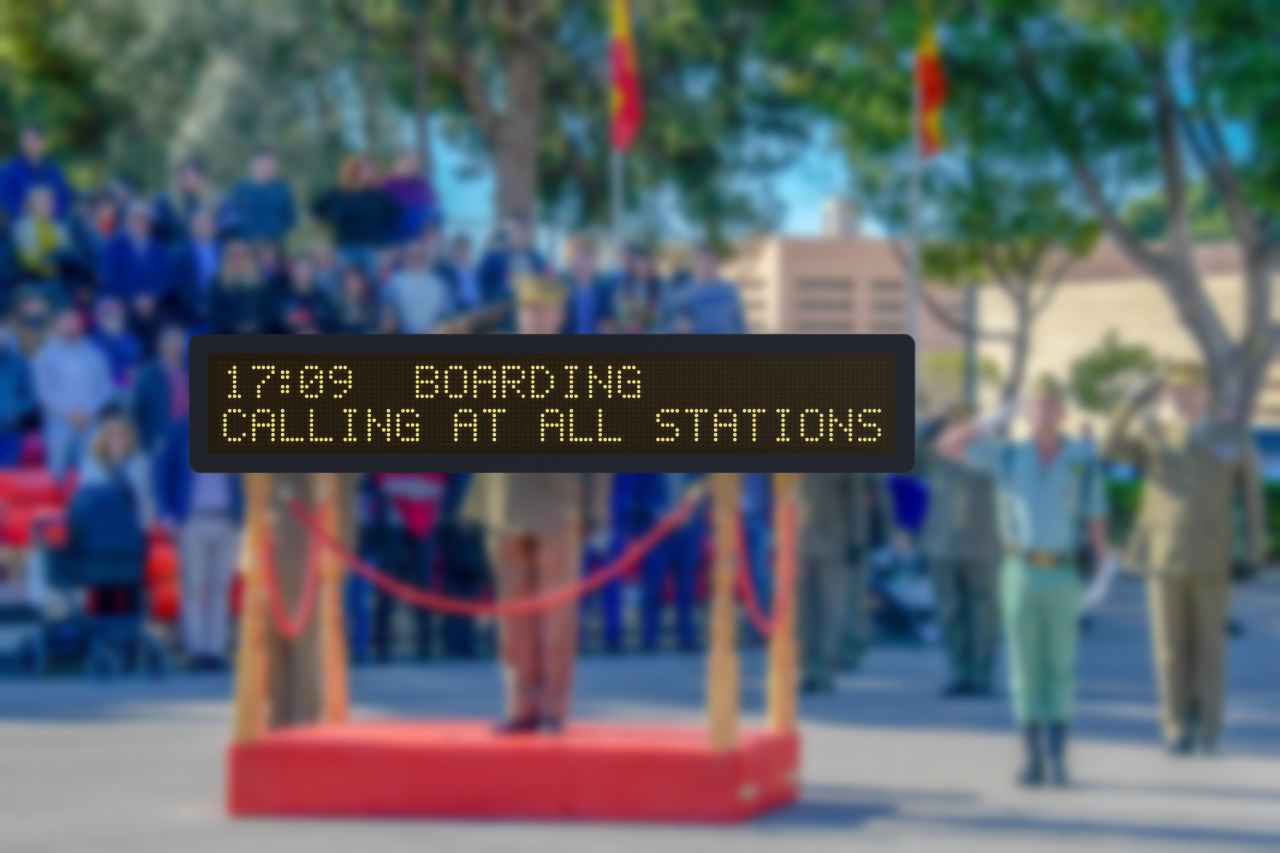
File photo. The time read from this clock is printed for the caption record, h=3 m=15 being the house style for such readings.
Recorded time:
h=17 m=9
